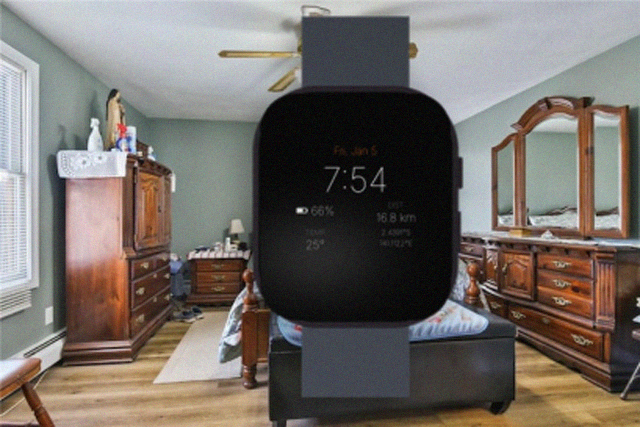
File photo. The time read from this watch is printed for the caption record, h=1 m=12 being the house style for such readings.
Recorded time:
h=7 m=54
